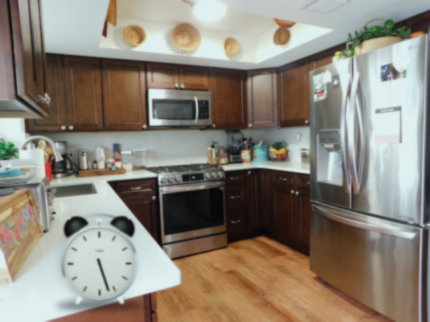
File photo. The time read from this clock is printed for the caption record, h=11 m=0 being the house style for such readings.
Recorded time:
h=5 m=27
